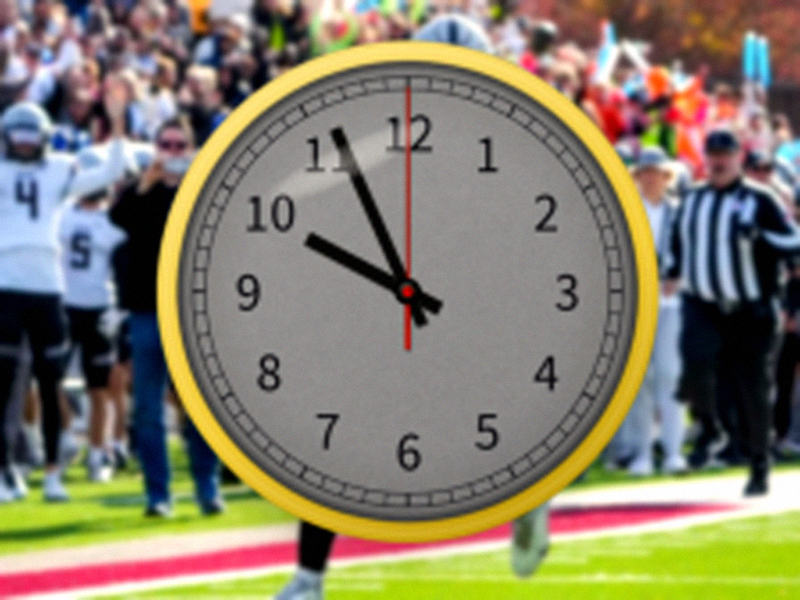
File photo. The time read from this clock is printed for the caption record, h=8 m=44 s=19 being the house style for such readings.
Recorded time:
h=9 m=56 s=0
